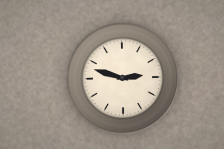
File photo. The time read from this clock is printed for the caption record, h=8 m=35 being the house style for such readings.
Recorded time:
h=2 m=48
